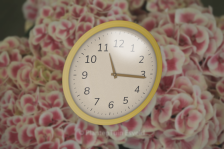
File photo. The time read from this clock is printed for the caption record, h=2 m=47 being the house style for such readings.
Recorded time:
h=11 m=16
